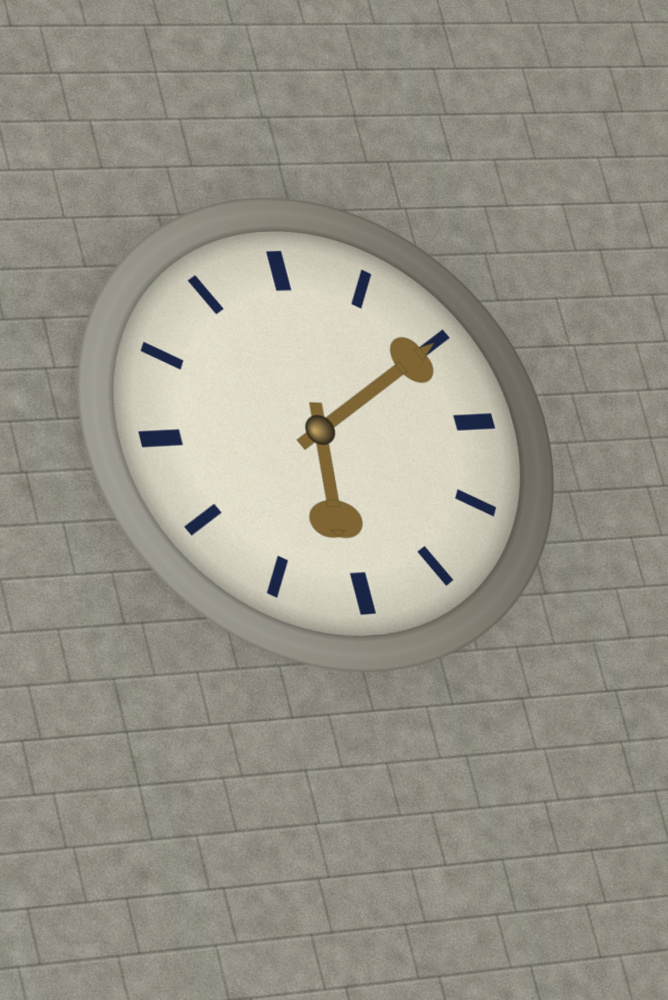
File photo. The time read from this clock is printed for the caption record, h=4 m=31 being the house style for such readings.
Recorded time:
h=6 m=10
